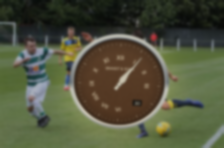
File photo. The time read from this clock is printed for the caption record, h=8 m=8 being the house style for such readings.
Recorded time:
h=1 m=6
